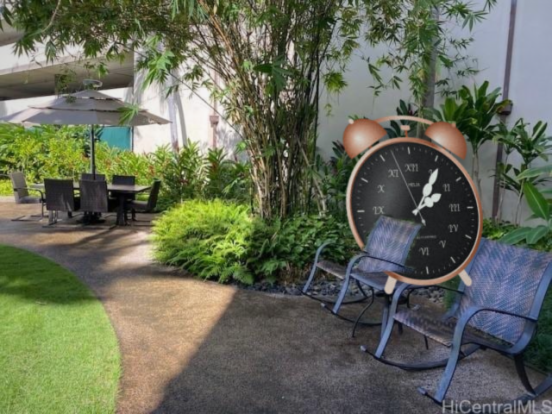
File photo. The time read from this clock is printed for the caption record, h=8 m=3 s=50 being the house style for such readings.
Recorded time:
h=2 m=5 s=57
